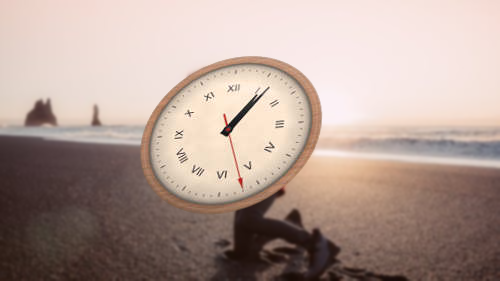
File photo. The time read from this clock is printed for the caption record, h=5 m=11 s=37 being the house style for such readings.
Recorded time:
h=1 m=6 s=27
